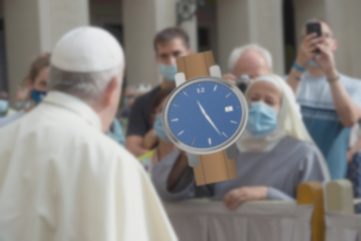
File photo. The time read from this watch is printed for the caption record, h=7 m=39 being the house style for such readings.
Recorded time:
h=11 m=26
